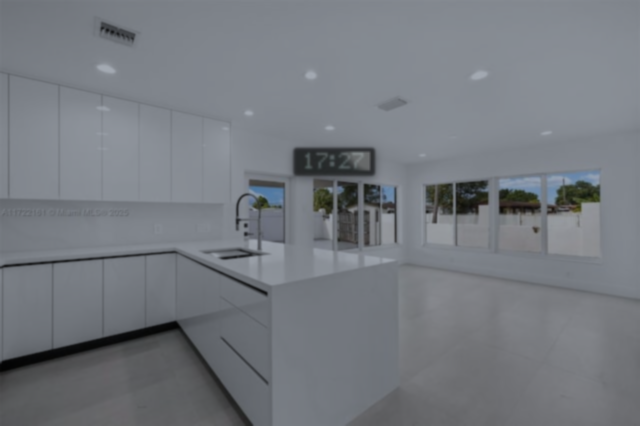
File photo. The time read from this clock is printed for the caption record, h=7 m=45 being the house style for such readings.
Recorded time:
h=17 m=27
